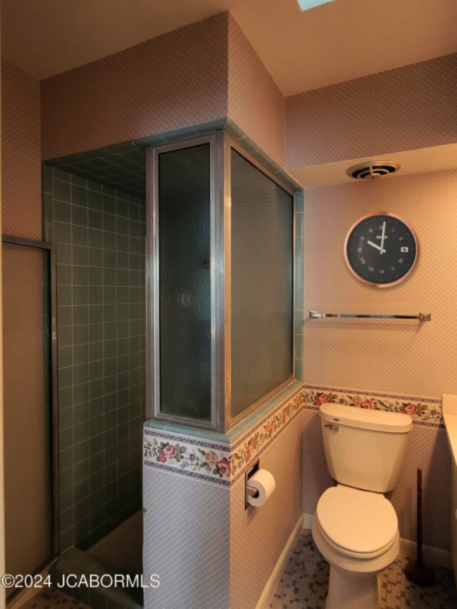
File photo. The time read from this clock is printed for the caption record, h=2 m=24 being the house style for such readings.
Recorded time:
h=10 m=1
